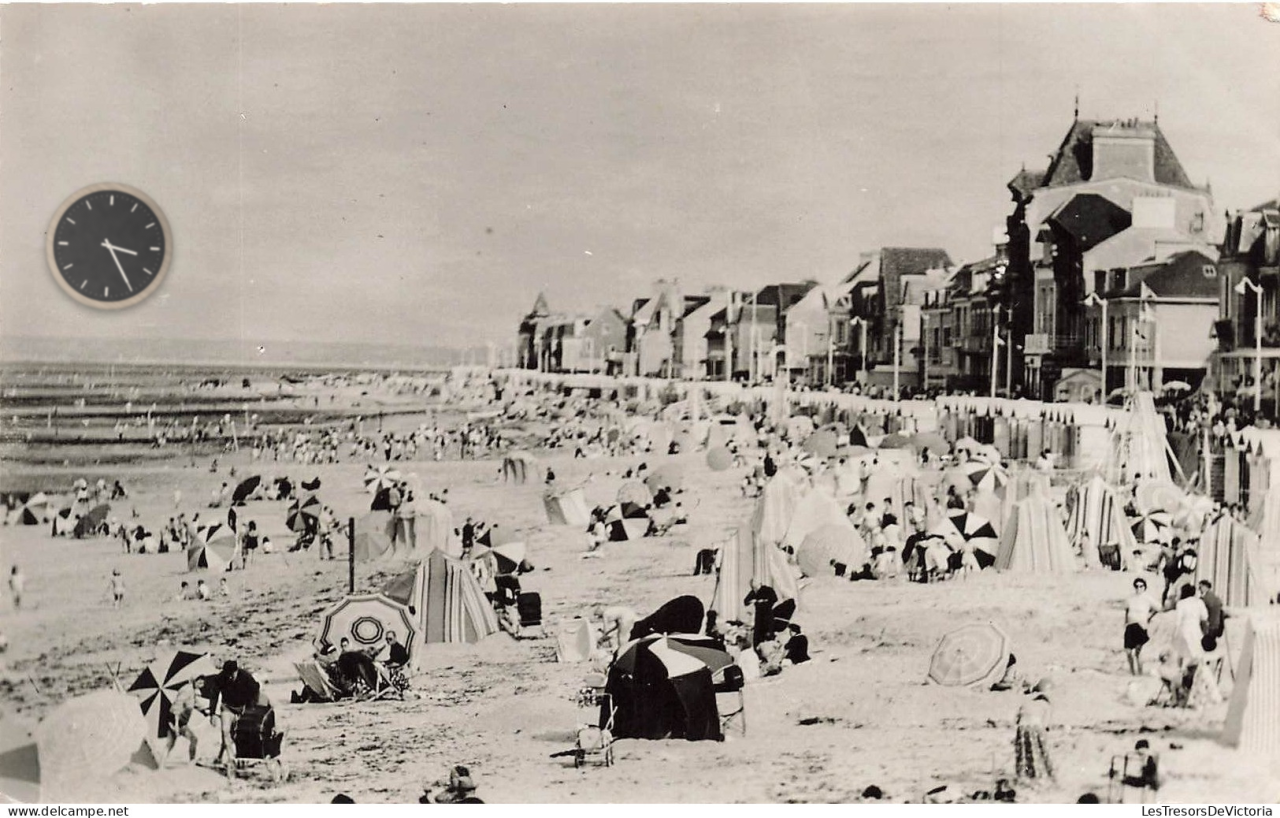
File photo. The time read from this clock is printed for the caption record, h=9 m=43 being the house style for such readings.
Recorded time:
h=3 m=25
